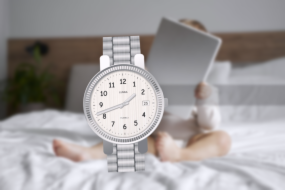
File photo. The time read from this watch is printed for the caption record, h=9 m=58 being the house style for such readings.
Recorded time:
h=1 m=42
